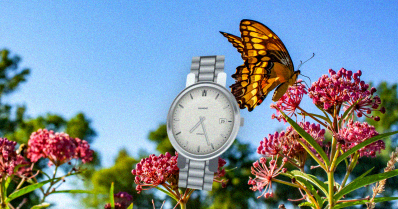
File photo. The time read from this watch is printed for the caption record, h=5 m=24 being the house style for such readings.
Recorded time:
h=7 m=26
